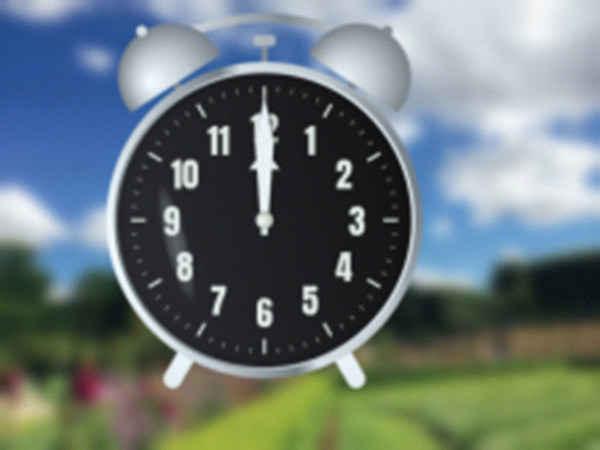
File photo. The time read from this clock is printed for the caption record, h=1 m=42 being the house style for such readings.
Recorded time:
h=12 m=0
